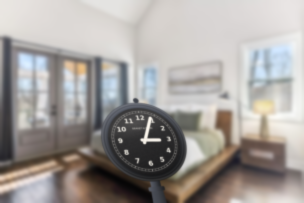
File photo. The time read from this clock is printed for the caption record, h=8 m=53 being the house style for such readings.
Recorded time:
h=3 m=4
